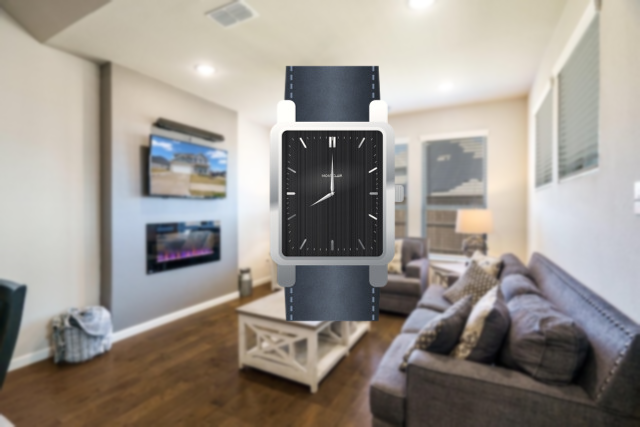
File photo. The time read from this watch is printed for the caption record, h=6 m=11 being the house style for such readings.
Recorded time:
h=8 m=0
